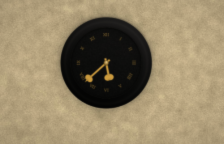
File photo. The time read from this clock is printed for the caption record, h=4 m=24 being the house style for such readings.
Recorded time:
h=5 m=38
